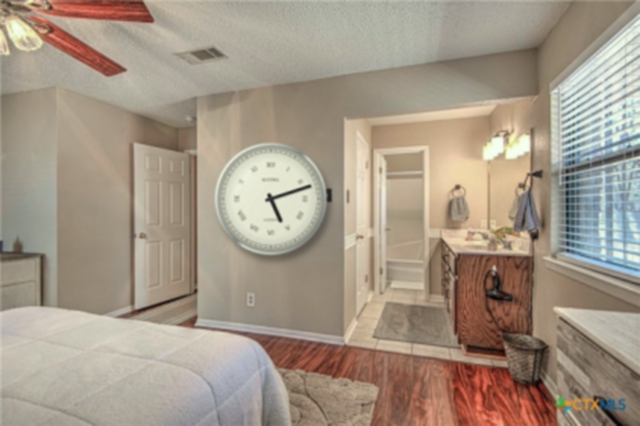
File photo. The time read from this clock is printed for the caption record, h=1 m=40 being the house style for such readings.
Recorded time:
h=5 m=12
